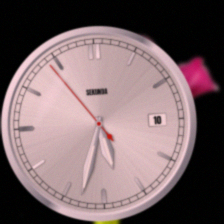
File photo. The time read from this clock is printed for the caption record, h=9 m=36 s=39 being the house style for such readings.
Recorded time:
h=5 m=32 s=54
